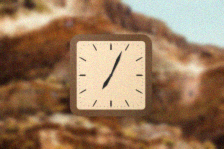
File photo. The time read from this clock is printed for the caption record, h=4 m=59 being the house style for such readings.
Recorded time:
h=7 m=4
